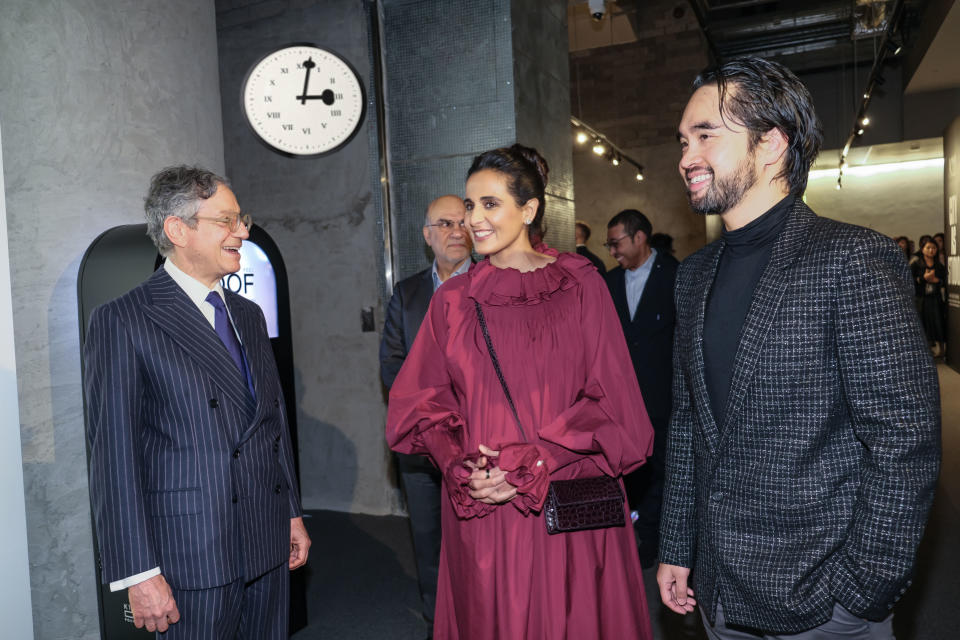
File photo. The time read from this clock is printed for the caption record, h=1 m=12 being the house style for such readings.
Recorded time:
h=3 m=2
